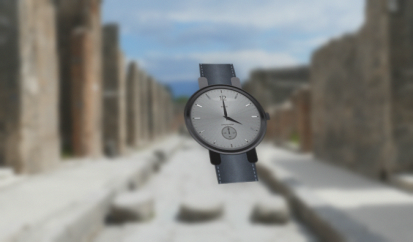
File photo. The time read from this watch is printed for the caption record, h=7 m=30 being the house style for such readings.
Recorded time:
h=4 m=0
